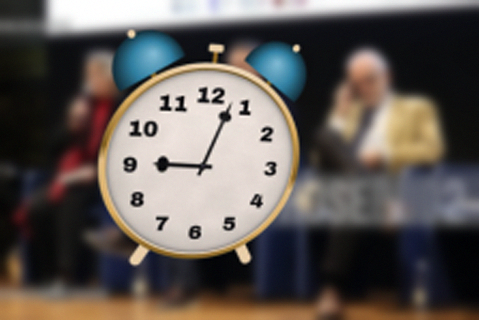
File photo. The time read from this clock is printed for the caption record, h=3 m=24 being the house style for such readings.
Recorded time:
h=9 m=3
